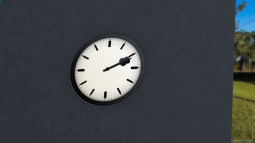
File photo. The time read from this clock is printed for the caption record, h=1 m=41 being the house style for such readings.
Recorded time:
h=2 m=11
